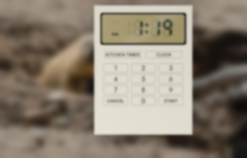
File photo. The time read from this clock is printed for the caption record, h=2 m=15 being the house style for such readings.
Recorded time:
h=1 m=19
